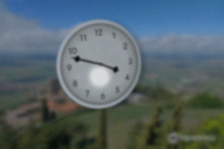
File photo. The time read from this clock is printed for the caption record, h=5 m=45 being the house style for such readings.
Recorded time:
h=3 m=48
